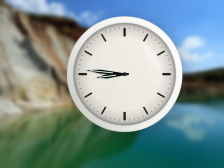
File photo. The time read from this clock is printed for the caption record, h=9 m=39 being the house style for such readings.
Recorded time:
h=8 m=46
